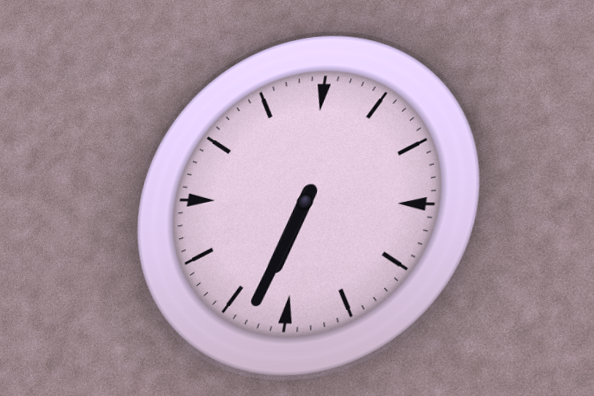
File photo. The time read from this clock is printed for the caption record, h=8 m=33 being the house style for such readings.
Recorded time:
h=6 m=33
